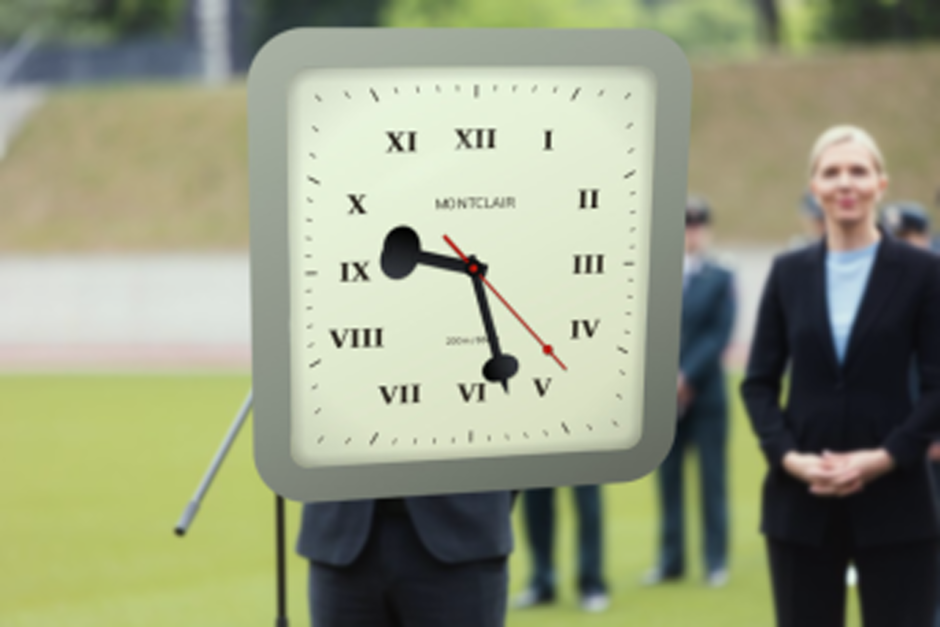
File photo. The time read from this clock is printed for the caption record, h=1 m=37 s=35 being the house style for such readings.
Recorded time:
h=9 m=27 s=23
